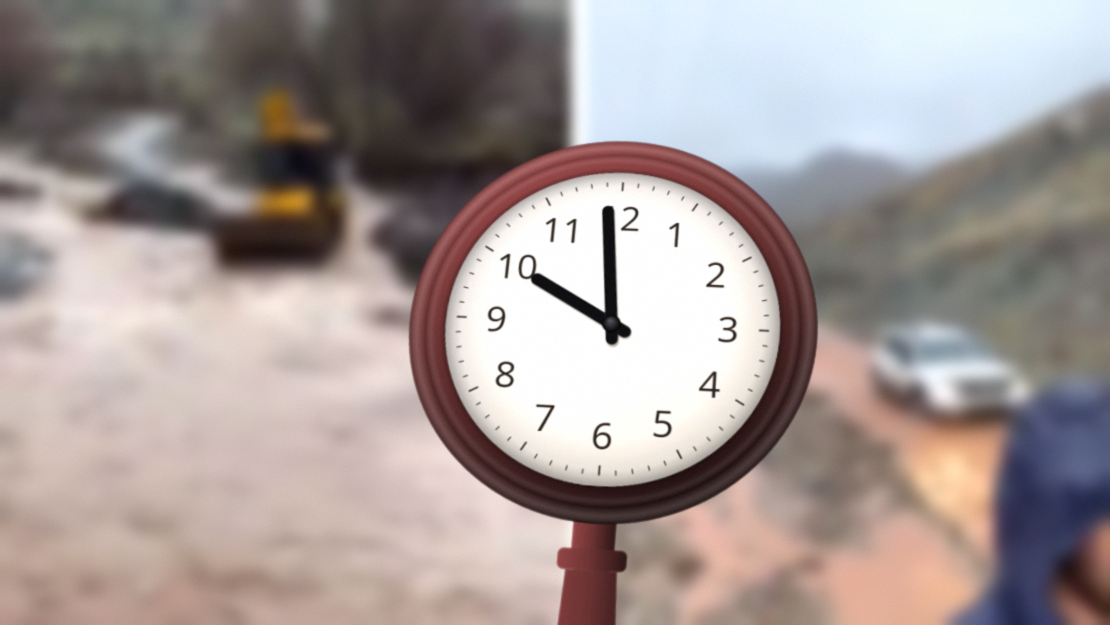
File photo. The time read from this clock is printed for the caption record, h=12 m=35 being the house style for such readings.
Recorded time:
h=9 m=59
